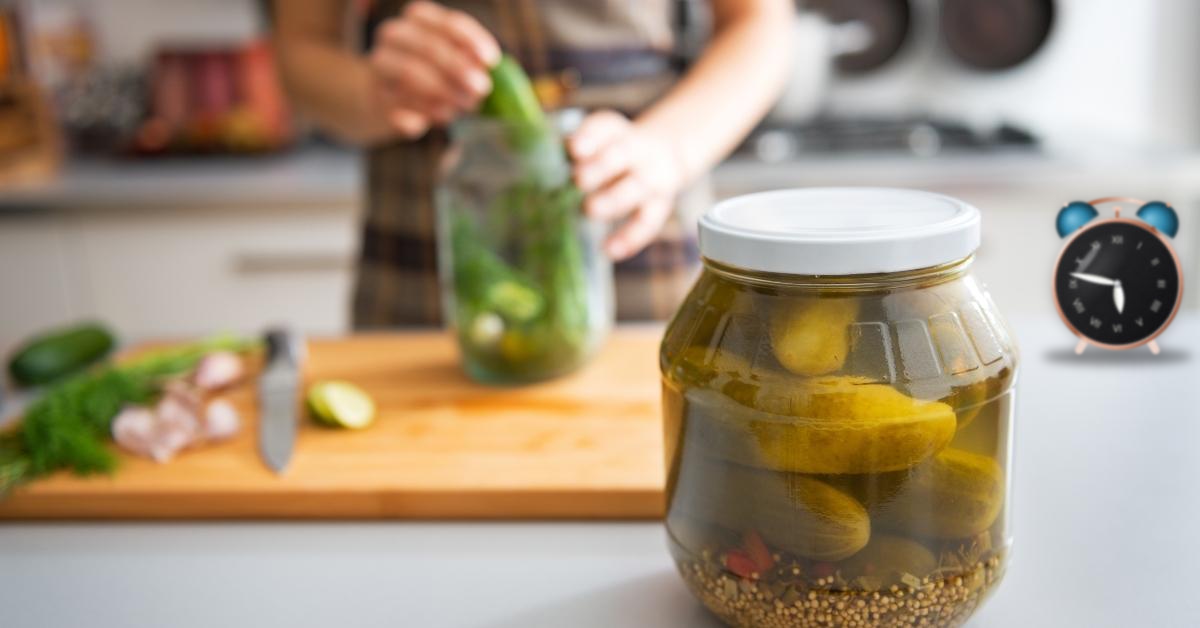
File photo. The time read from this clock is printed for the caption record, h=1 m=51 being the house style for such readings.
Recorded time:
h=5 m=47
